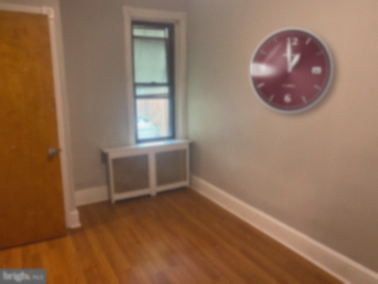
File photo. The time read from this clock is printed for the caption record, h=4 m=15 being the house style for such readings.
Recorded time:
h=12 m=59
